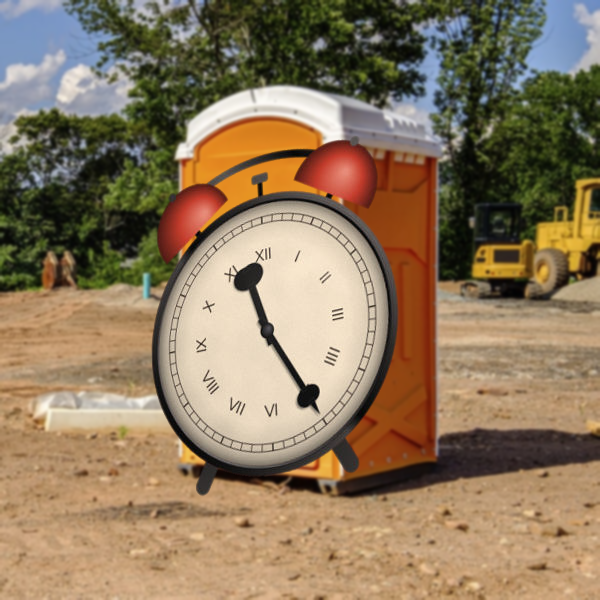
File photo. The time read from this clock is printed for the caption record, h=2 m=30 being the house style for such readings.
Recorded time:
h=11 m=25
